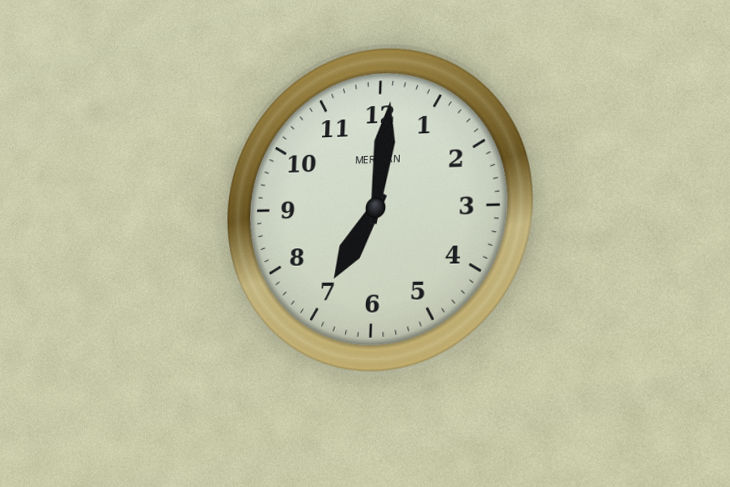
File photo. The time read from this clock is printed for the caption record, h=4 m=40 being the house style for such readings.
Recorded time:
h=7 m=1
